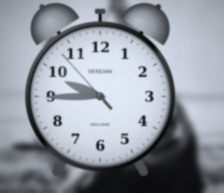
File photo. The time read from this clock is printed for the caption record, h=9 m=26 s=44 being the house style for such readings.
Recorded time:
h=9 m=44 s=53
